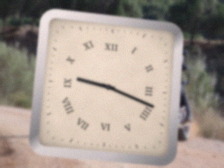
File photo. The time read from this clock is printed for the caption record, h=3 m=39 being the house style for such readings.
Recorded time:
h=9 m=18
